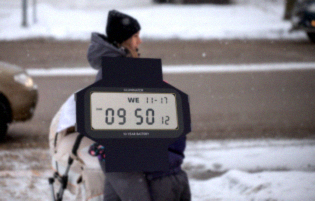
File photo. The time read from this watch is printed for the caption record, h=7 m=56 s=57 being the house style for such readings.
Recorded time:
h=9 m=50 s=12
